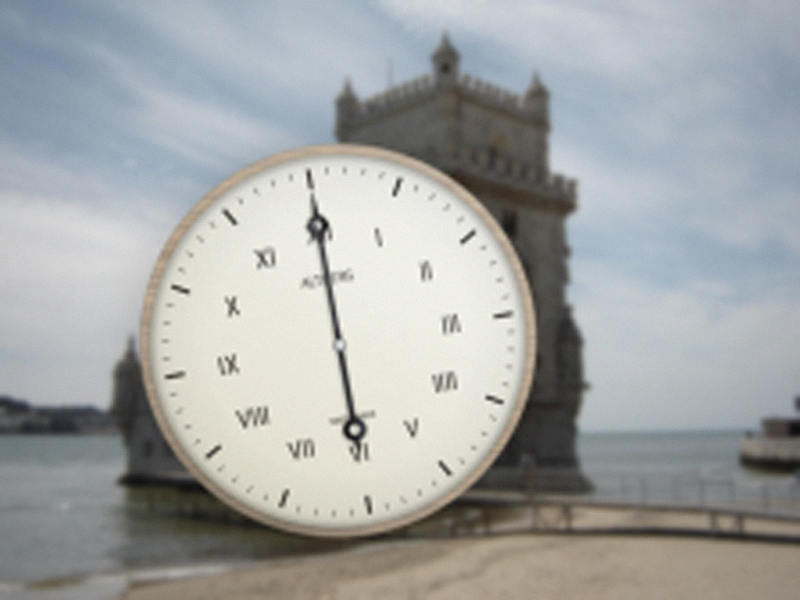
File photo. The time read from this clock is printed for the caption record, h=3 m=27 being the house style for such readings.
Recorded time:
h=6 m=0
